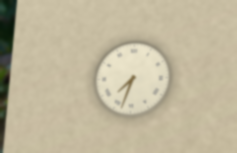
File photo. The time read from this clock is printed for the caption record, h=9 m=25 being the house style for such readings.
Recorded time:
h=7 m=33
